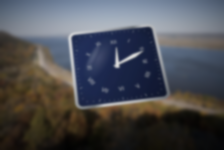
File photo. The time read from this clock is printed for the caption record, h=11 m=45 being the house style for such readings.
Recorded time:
h=12 m=11
